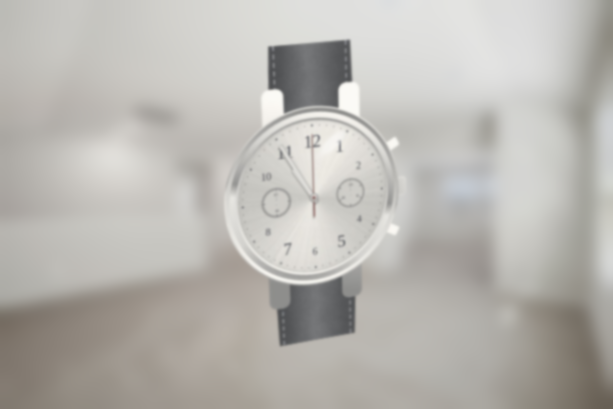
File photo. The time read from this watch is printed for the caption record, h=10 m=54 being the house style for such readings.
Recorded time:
h=10 m=55
